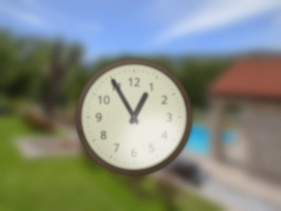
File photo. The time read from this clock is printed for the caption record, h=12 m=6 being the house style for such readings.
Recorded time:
h=12 m=55
